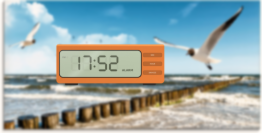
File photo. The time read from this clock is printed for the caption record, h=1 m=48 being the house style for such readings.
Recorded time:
h=17 m=52
